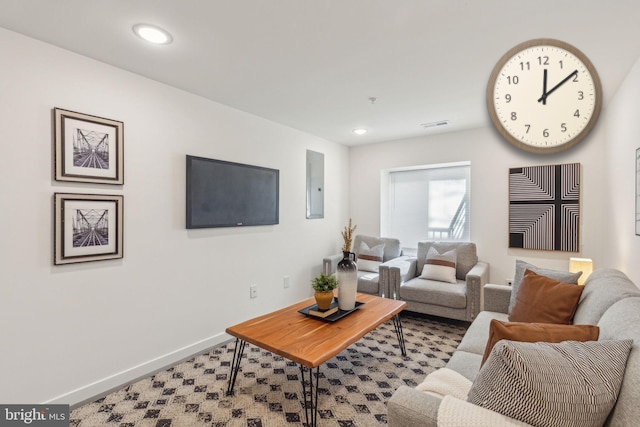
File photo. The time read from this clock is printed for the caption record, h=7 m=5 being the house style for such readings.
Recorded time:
h=12 m=9
